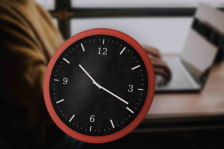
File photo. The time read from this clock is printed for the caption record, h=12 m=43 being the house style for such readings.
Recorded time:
h=10 m=19
